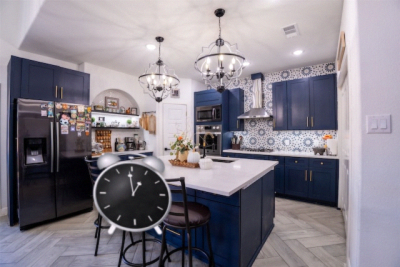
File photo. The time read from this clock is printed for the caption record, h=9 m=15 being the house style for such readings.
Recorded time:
h=12 m=59
